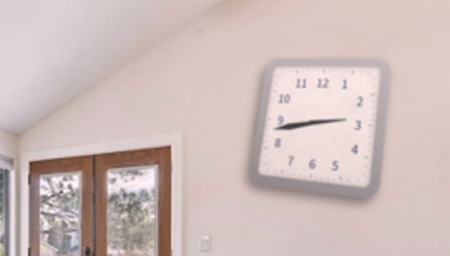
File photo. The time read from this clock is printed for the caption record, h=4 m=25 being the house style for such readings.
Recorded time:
h=2 m=43
